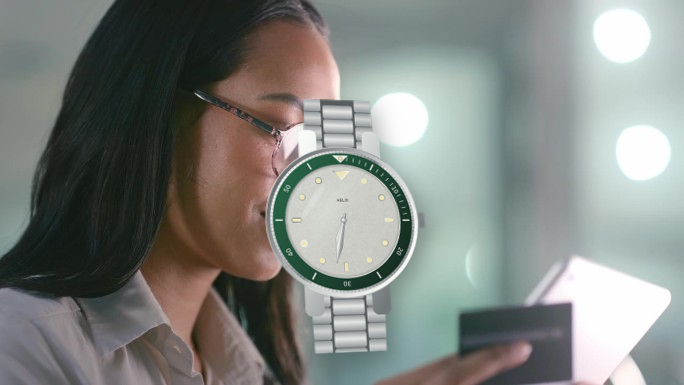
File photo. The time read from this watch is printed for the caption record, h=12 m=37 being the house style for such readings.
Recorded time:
h=6 m=32
